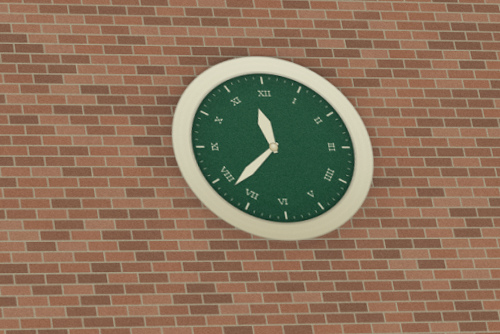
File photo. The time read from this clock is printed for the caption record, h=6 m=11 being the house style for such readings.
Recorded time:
h=11 m=38
